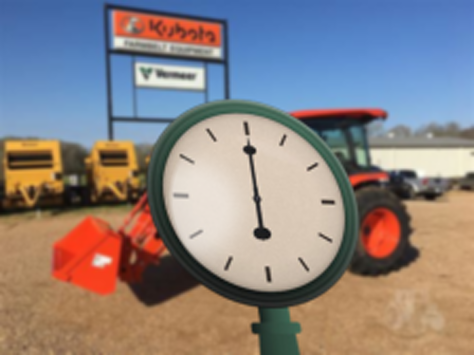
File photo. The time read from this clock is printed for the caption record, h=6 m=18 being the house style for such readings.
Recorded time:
h=6 m=0
